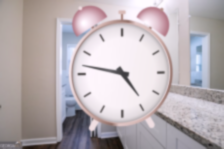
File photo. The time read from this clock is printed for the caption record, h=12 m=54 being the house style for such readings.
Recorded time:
h=4 m=47
